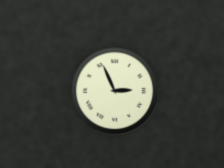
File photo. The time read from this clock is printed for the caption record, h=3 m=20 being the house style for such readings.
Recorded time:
h=2 m=56
